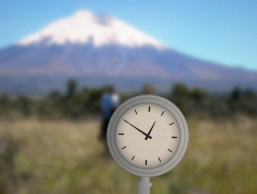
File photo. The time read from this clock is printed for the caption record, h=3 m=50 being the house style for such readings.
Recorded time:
h=12 m=50
